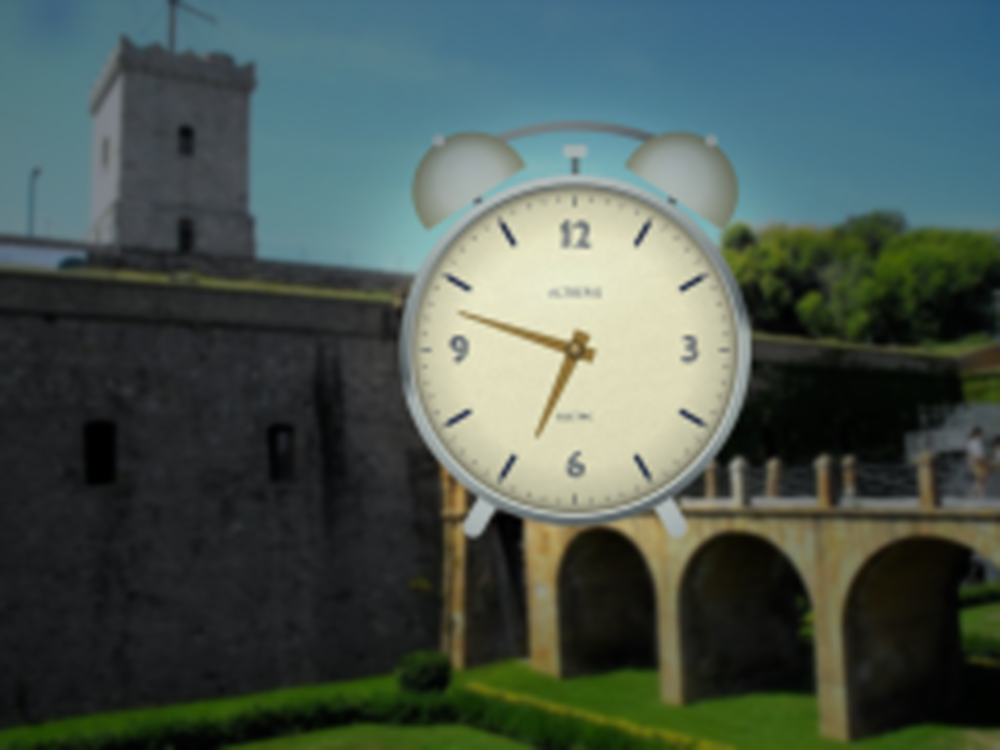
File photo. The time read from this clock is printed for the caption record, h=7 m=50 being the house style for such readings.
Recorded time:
h=6 m=48
